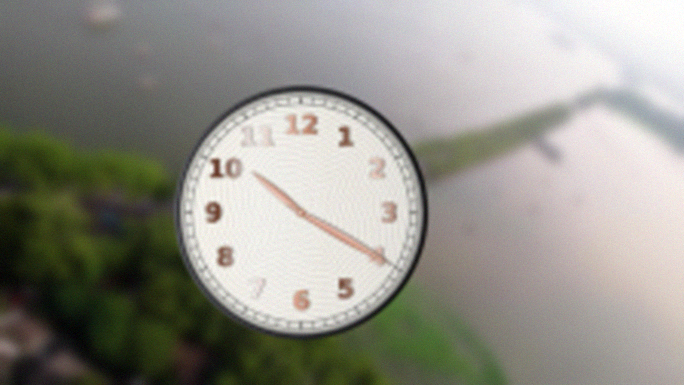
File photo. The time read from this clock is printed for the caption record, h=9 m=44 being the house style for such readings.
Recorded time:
h=10 m=20
